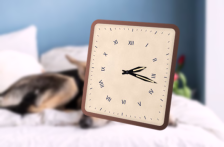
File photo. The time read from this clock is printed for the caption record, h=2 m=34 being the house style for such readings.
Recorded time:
h=2 m=17
